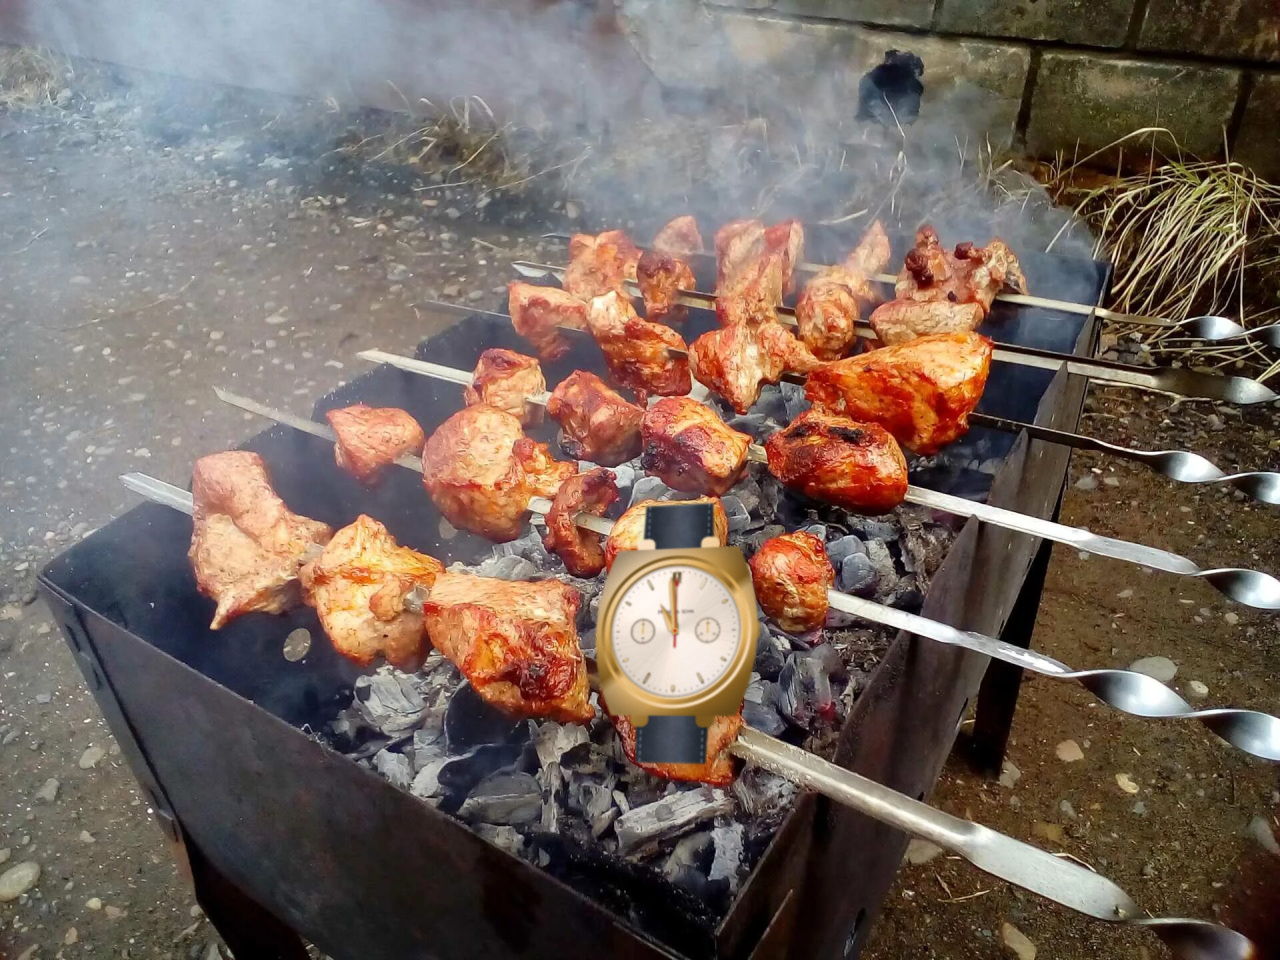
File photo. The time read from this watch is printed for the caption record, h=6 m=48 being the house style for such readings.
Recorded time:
h=10 m=59
